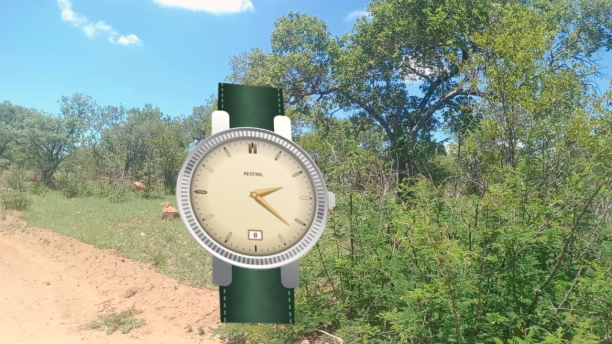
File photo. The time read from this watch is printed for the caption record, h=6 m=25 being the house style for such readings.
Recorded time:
h=2 m=22
